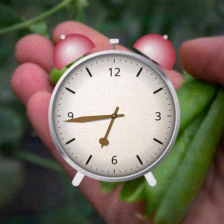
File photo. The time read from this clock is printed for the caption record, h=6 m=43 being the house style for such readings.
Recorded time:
h=6 m=44
